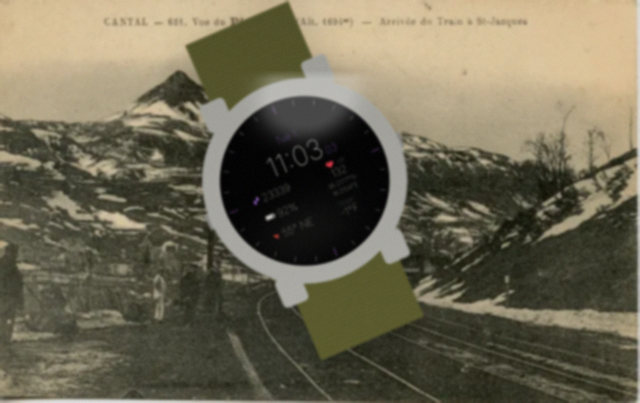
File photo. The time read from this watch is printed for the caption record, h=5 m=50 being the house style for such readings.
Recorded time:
h=11 m=3
